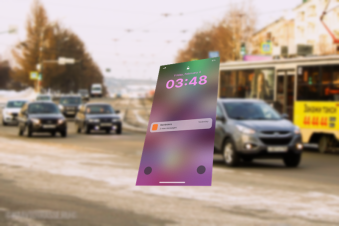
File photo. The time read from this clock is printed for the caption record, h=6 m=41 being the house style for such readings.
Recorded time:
h=3 m=48
